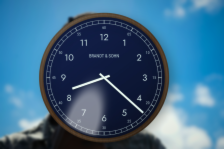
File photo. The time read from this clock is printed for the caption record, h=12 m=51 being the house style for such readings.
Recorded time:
h=8 m=22
